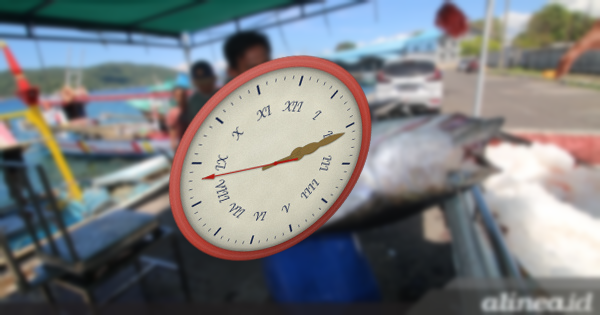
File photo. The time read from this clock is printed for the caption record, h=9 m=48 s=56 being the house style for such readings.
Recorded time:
h=2 m=10 s=43
